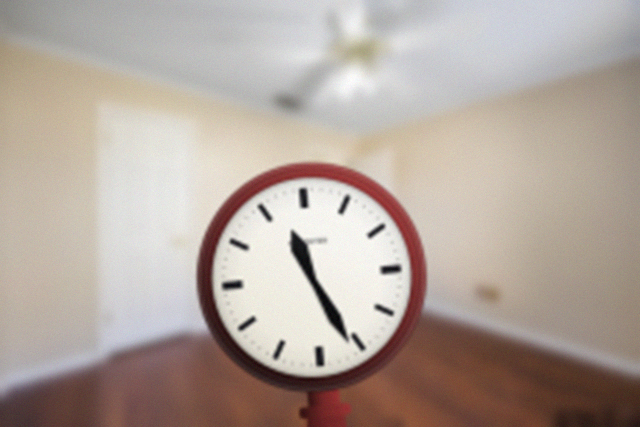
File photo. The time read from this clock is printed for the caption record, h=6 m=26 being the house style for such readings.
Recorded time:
h=11 m=26
